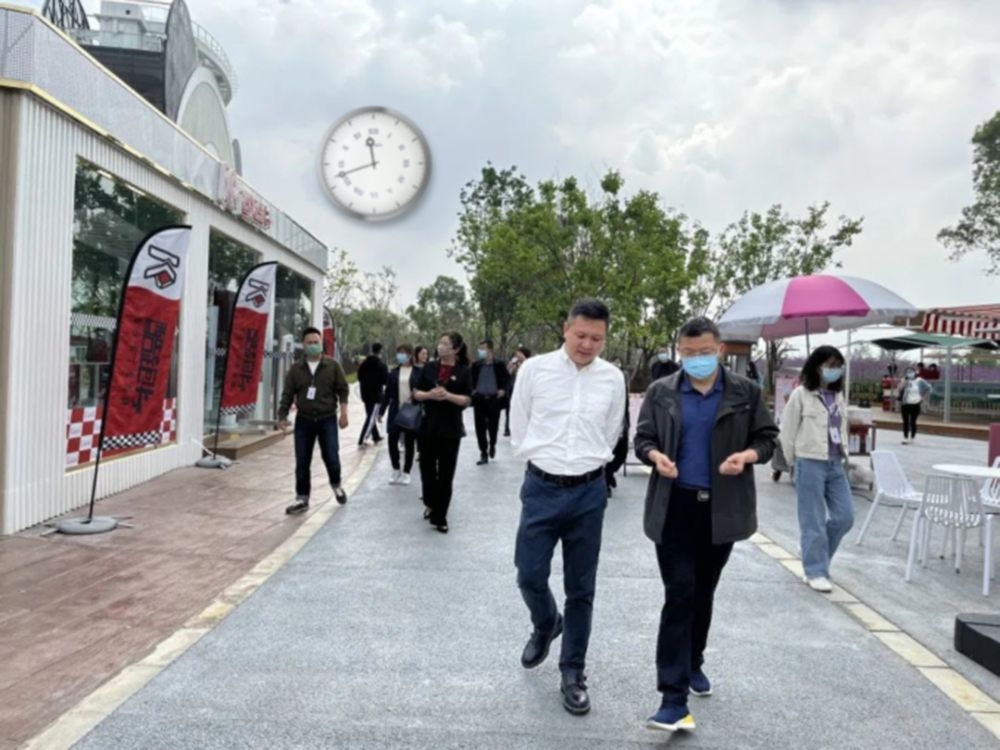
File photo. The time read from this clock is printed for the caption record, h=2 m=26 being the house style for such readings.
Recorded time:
h=11 m=42
